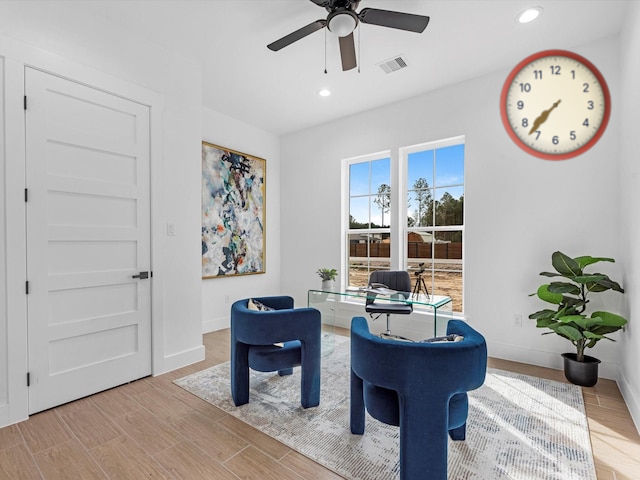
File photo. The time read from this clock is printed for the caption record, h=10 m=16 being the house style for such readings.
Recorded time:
h=7 m=37
